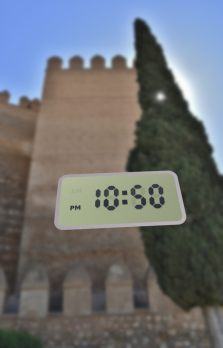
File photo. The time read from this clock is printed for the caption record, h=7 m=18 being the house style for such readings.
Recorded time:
h=10 m=50
